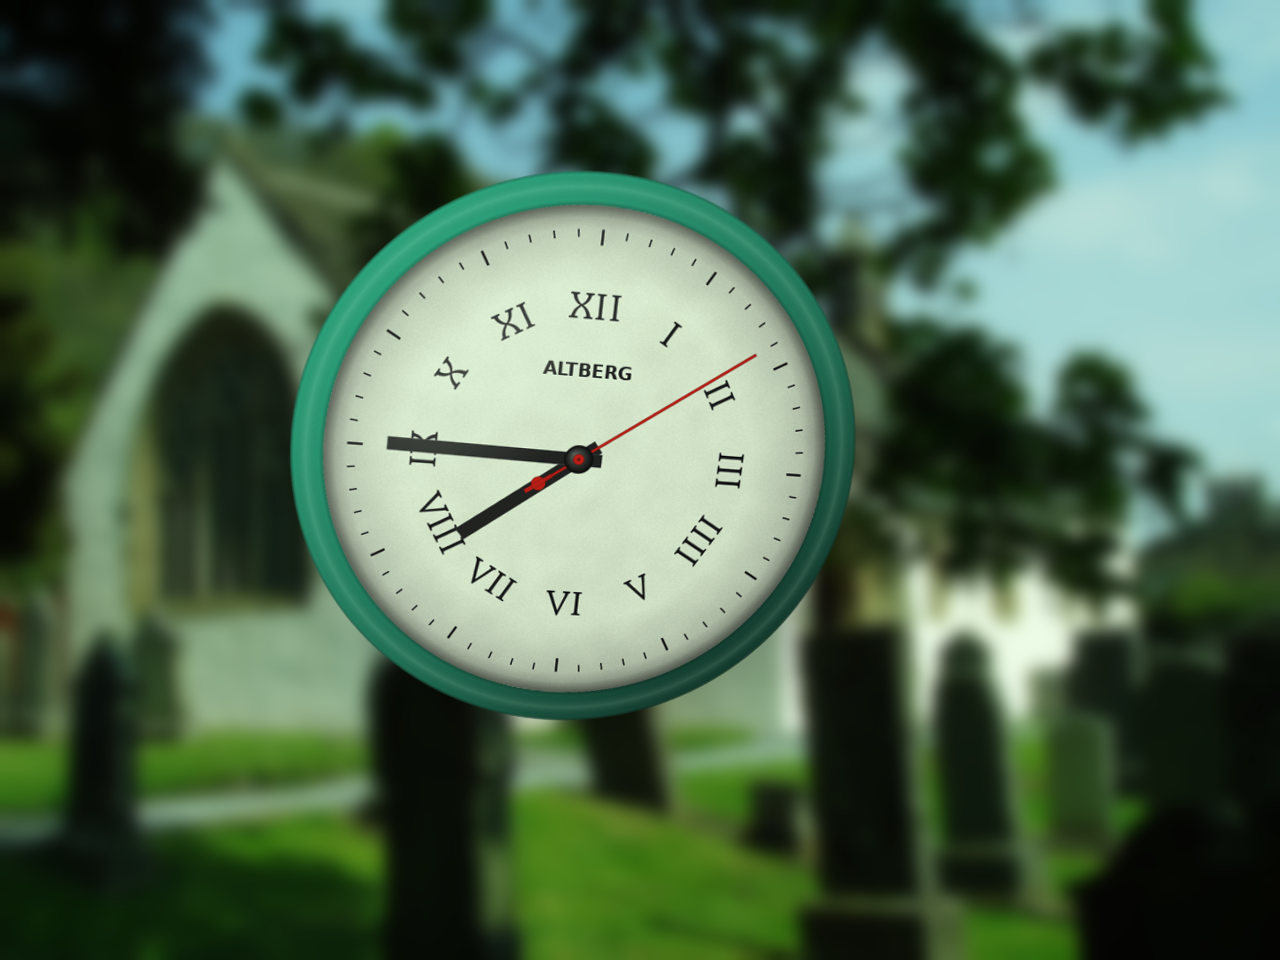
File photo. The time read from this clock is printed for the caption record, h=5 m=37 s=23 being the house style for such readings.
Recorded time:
h=7 m=45 s=9
